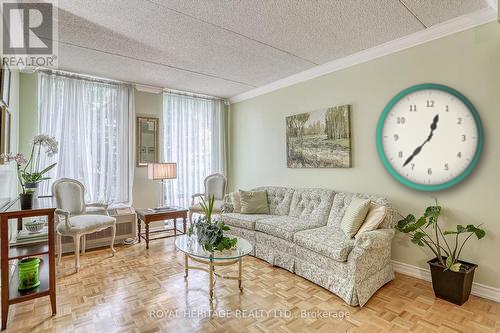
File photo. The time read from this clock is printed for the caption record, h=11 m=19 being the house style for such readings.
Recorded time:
h=12 m=37
